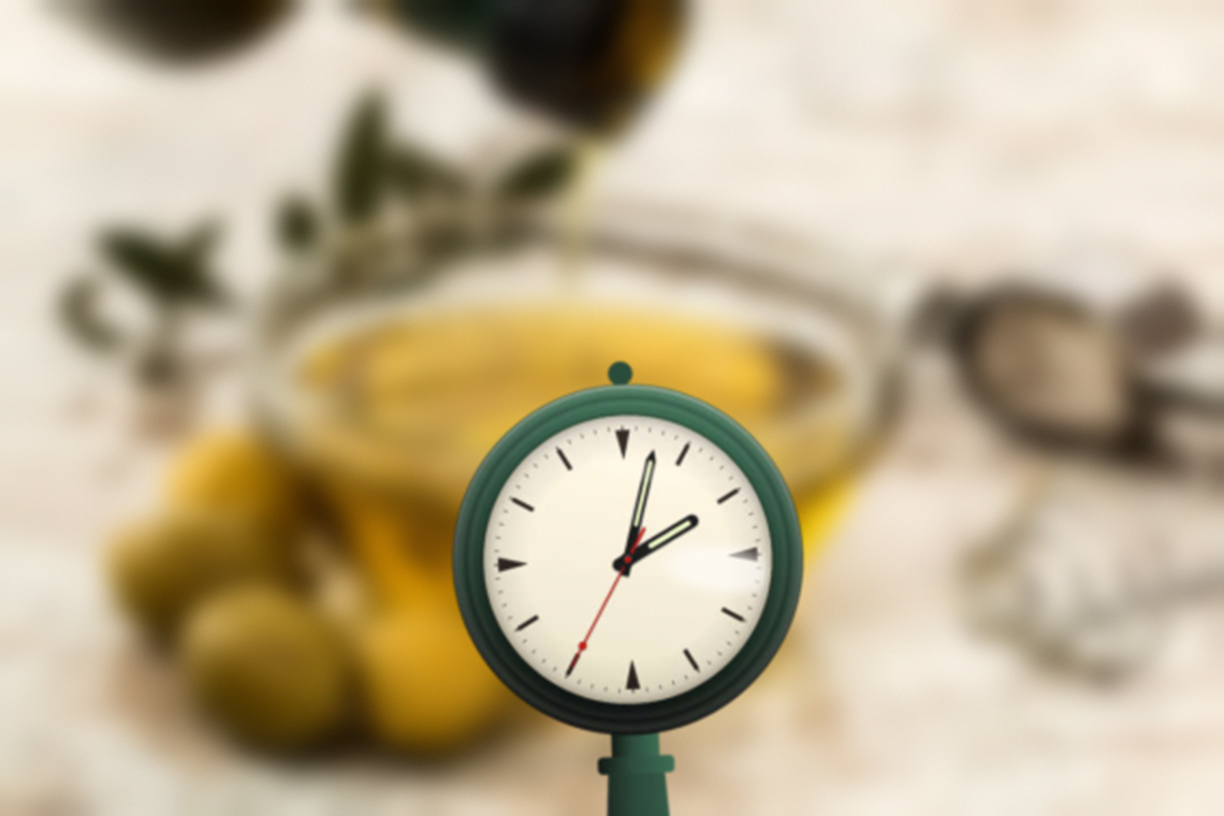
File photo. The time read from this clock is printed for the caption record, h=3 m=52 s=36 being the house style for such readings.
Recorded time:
h=2 m=2 s=35
